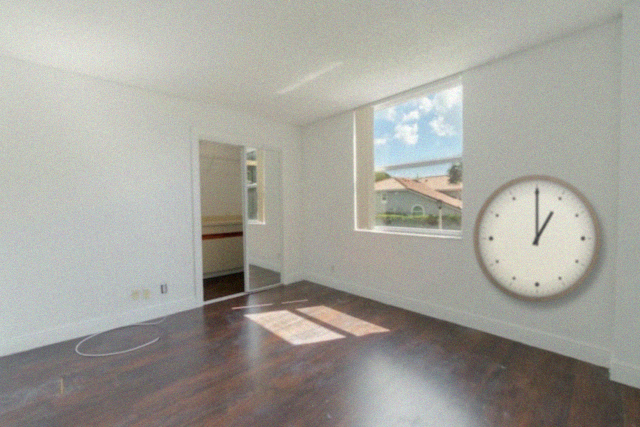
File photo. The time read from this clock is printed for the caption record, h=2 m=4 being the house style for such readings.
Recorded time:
h=1 m=0
